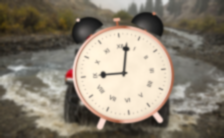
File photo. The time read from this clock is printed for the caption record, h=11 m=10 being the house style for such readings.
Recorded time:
h=9 m=2
